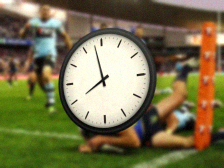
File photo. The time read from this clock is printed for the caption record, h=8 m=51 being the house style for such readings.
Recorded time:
h=7 m=58
